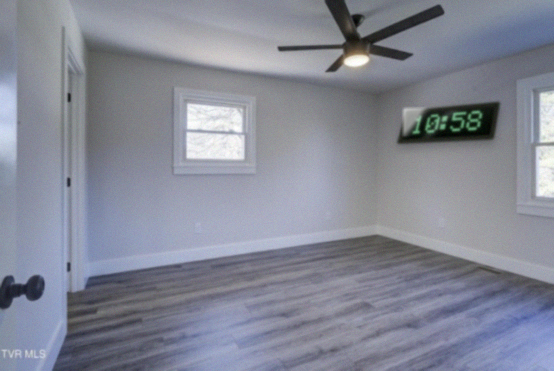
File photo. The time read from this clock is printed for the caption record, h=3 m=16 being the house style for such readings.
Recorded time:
h=10 m=58
